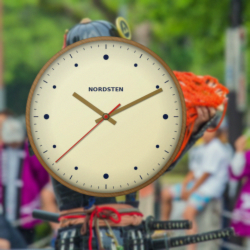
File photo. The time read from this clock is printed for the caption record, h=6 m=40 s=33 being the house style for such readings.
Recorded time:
h=10 m=10 s=38
